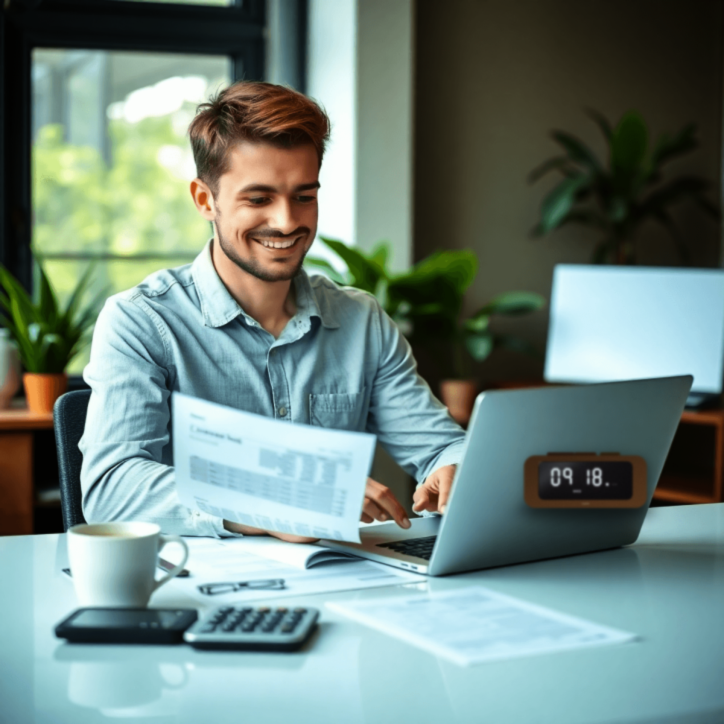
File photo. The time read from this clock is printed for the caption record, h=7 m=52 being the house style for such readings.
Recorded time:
h=9 m=18
